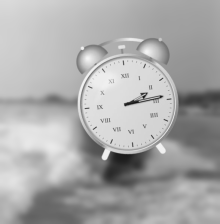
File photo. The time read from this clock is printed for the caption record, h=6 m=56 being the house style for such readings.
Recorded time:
h=2 m=14
